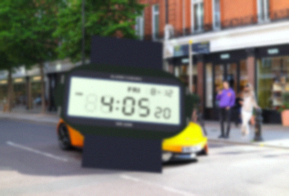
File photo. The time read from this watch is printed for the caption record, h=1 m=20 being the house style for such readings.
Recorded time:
h=4 m=5
